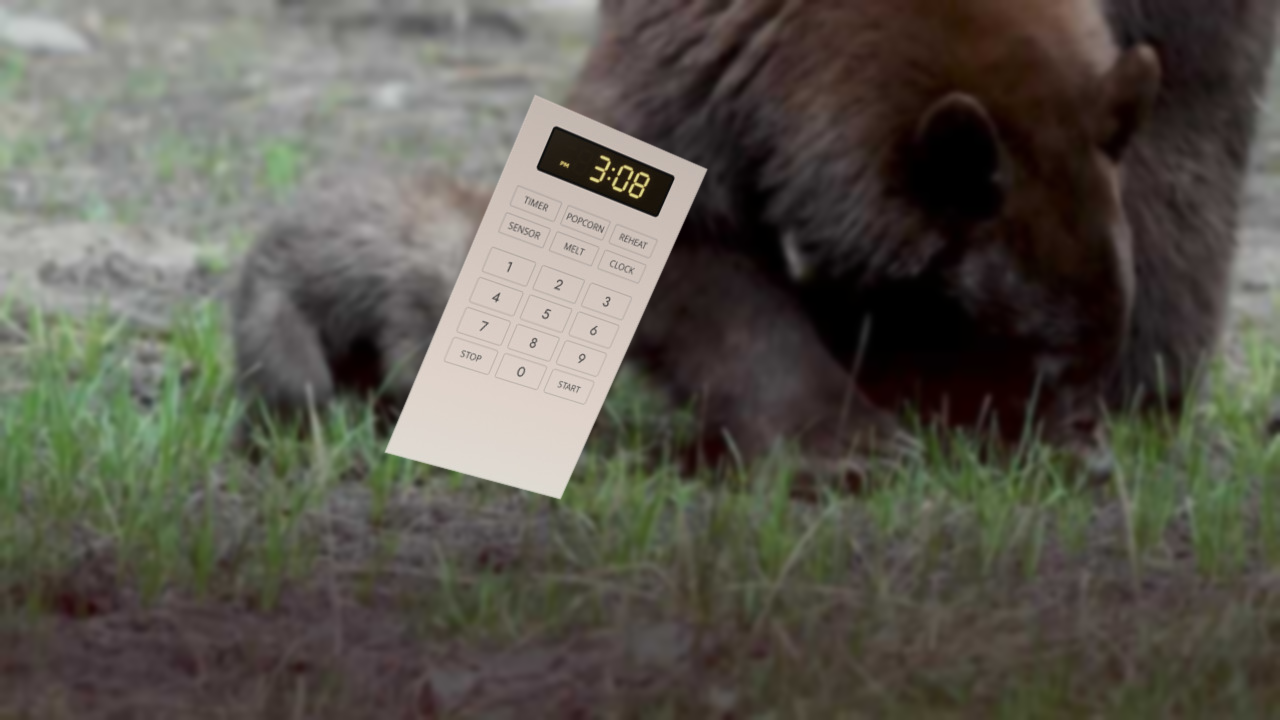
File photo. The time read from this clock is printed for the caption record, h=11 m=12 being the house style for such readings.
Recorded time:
h=3 m=8
